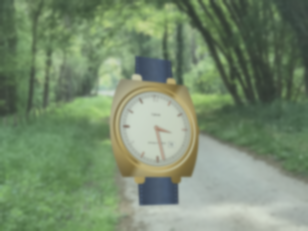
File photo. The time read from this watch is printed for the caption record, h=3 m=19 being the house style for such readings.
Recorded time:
h=3 m=28
